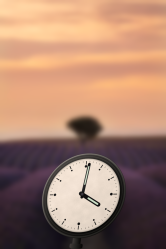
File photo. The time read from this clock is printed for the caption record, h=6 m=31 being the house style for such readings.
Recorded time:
h=4 m=1
